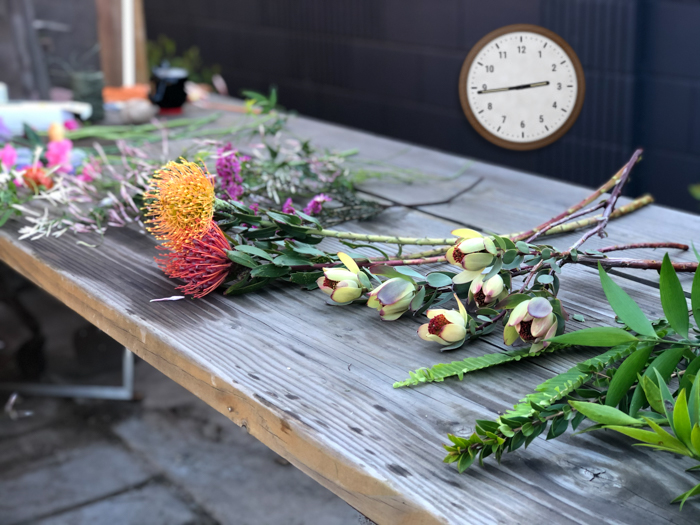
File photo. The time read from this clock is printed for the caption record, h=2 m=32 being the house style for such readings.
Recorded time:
h=2 m=44
